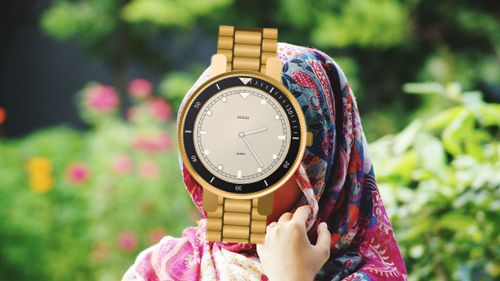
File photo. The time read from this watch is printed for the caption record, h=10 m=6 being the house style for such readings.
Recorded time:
h=2 m=24
